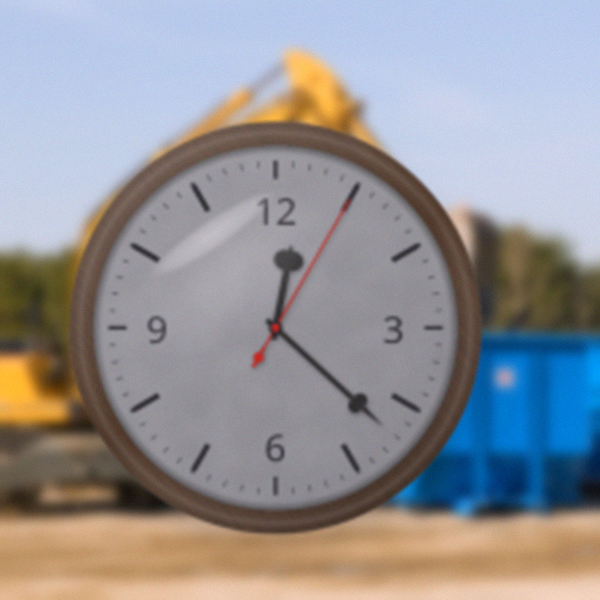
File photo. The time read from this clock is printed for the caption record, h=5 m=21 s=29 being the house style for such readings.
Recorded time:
h=12 m=22 s=5
